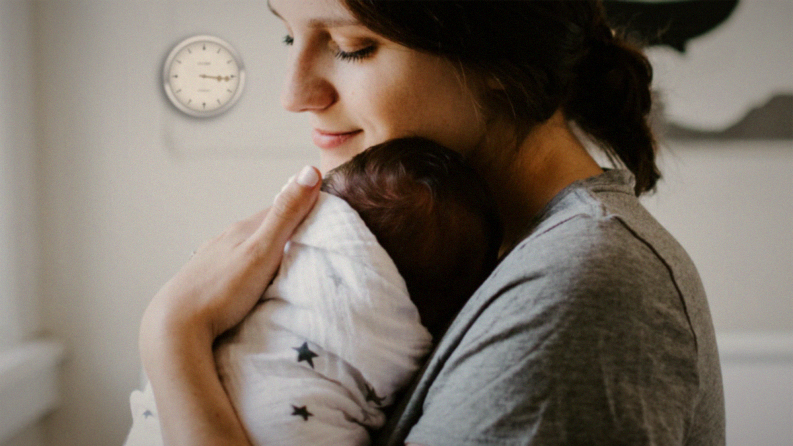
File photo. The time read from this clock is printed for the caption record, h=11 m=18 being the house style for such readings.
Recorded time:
h=3 m=16
